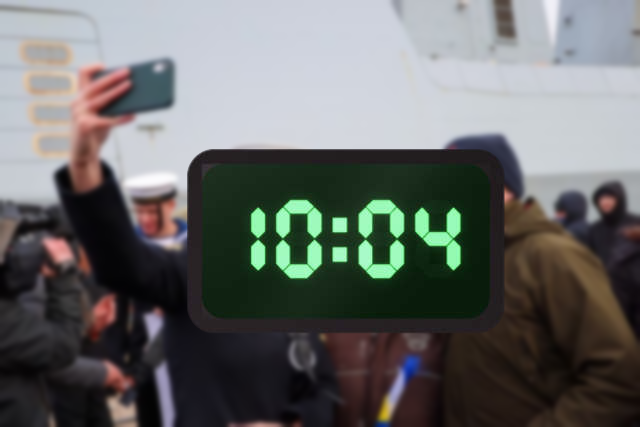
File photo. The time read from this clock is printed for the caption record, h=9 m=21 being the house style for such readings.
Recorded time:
h=10 m=4
